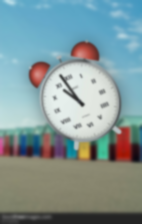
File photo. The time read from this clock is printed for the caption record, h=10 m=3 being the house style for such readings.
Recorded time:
h=10 m=58
